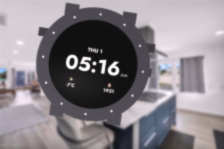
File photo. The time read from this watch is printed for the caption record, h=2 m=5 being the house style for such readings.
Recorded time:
h=5 m=16
